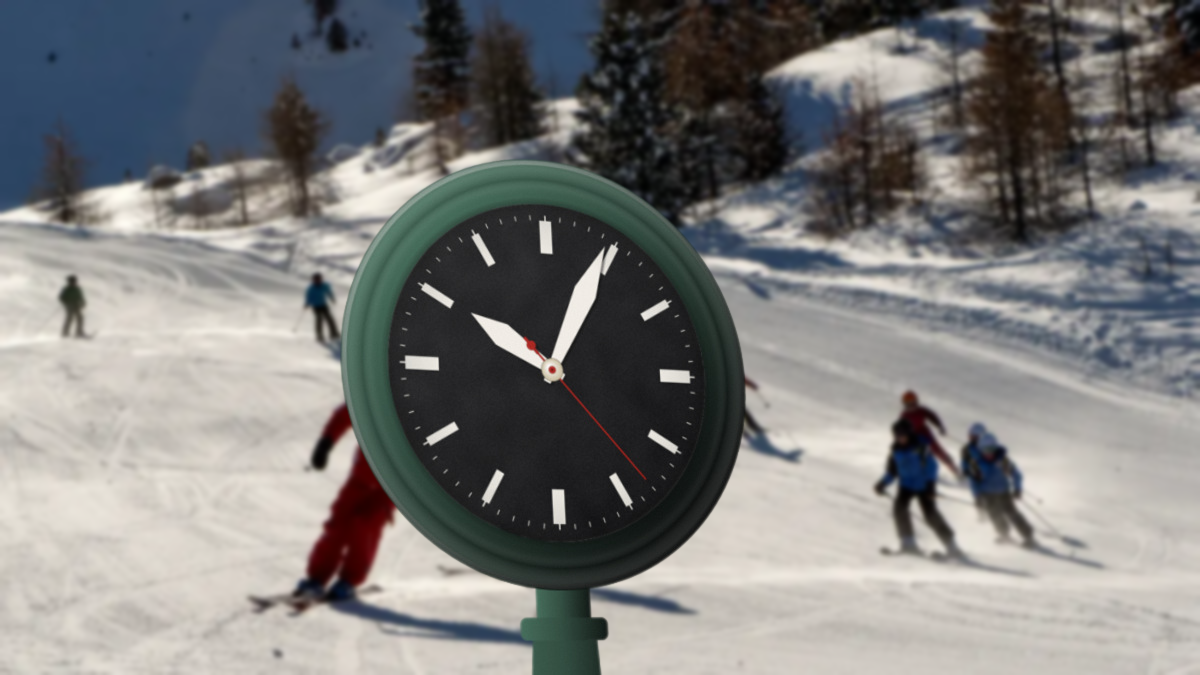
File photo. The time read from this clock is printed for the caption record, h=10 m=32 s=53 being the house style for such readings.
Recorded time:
h=10 m=4 s=23
